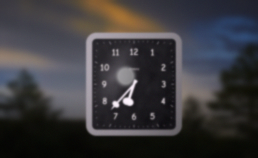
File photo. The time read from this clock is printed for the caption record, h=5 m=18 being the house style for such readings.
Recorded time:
h=6 m=37
